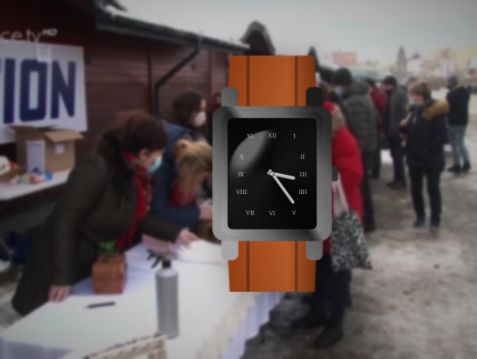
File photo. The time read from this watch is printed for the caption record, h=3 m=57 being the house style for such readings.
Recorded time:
h=3 m=24
